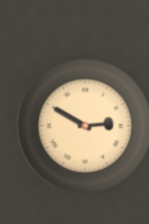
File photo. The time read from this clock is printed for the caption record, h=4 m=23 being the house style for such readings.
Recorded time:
h=2 m=50
